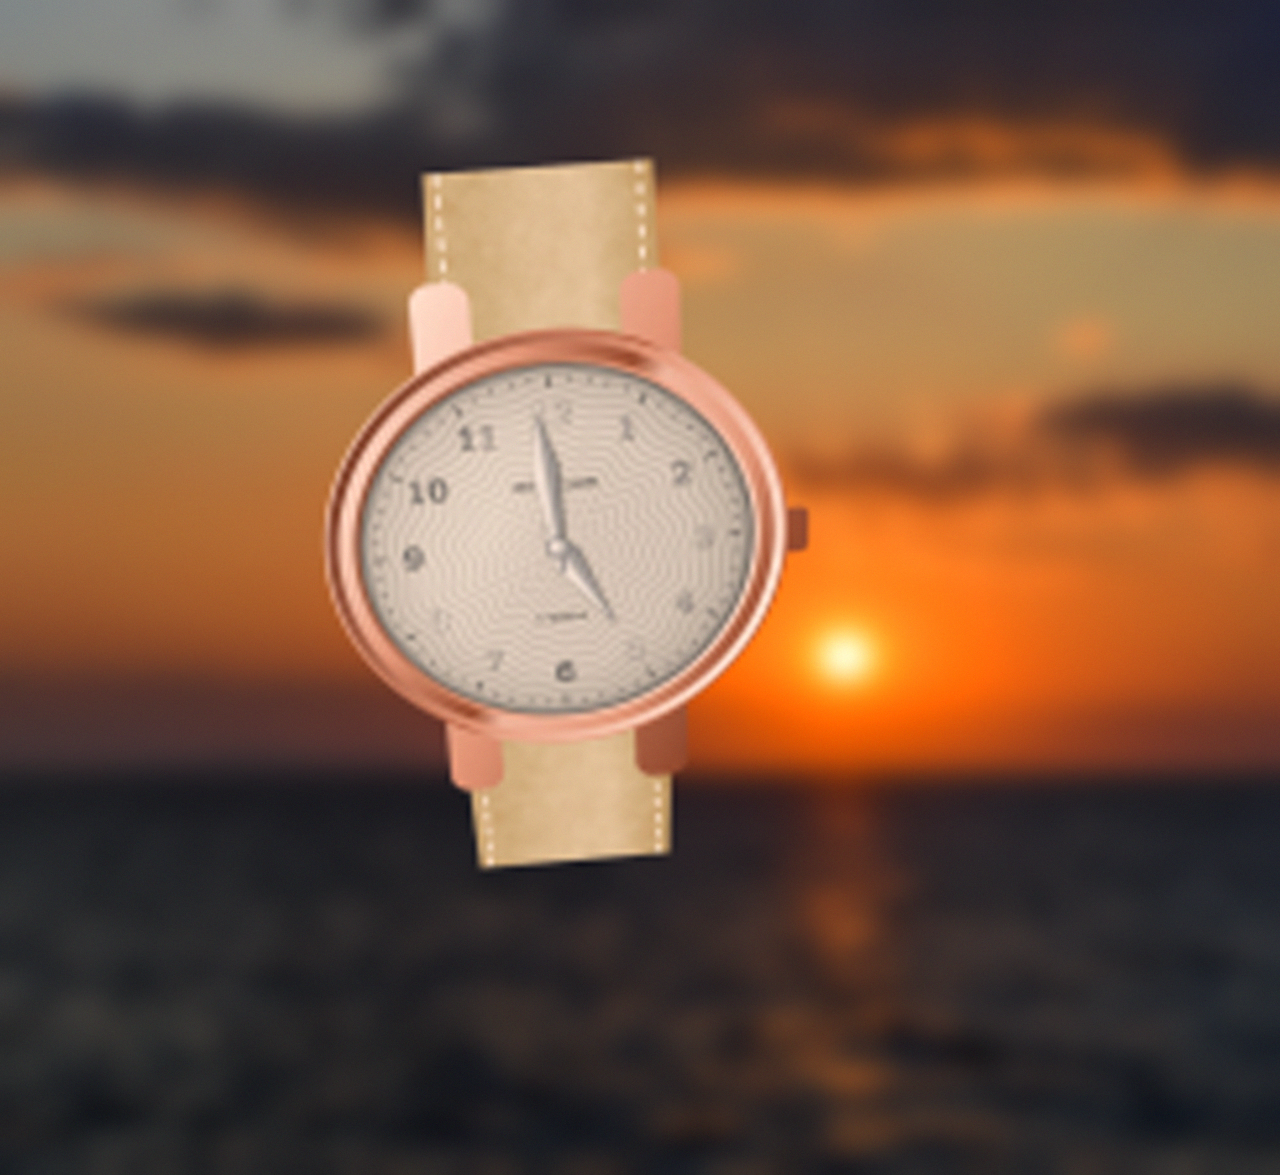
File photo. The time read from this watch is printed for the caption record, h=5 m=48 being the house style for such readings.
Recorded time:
h=4 m=59
